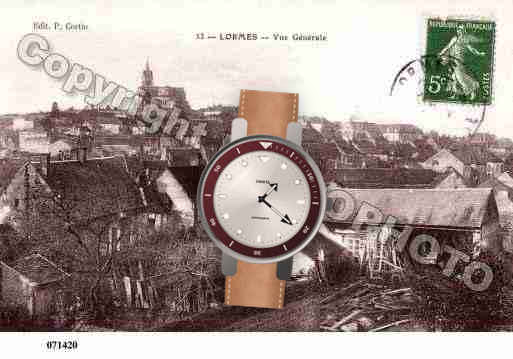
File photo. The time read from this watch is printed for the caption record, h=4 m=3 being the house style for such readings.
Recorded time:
h=1 m=21
